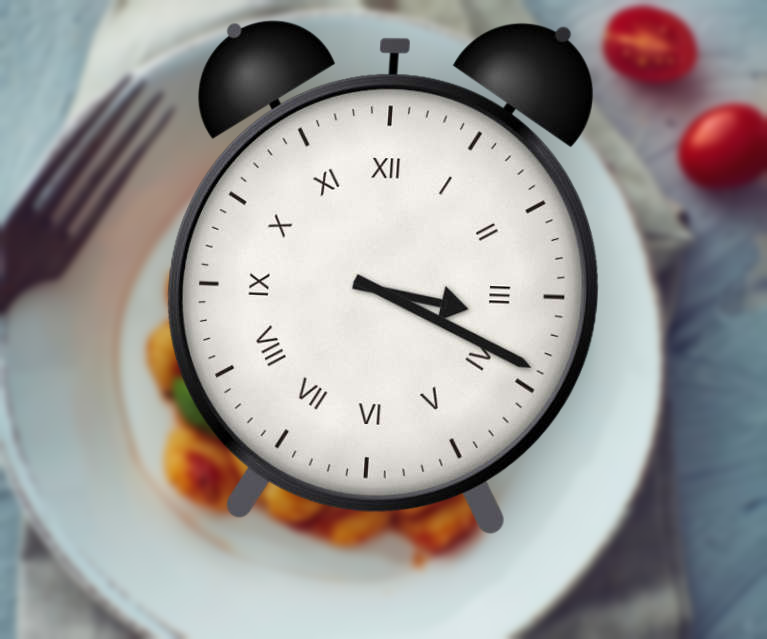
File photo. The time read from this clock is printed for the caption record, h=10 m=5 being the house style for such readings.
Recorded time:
h=3 m=19
